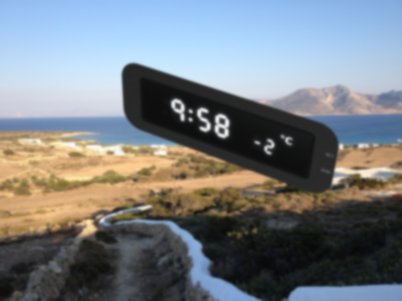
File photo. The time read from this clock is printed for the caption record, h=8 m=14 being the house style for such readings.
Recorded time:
h=9 m=58
